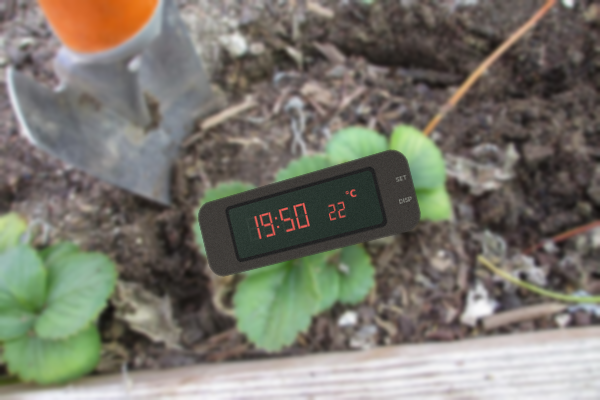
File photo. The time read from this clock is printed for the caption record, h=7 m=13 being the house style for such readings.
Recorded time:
h=19 m=50
